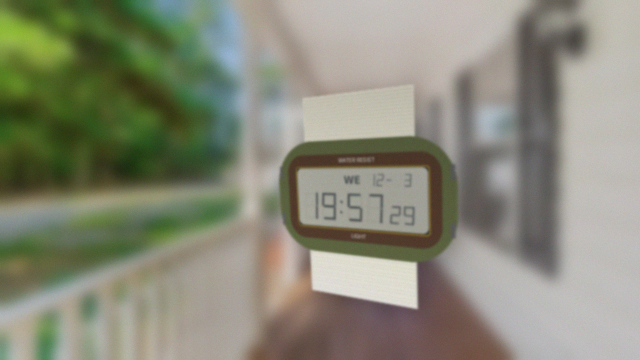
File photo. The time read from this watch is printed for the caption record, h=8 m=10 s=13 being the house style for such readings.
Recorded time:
h=19 m=57 s=29
